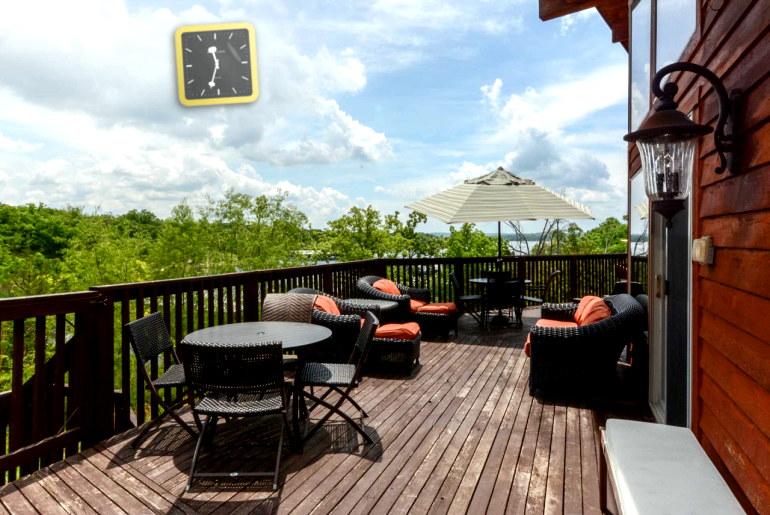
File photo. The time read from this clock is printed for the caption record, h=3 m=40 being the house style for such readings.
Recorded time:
h=11 m=33
